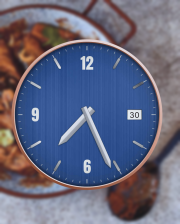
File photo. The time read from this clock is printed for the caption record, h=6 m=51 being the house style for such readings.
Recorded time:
h=7 m=26
